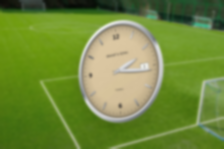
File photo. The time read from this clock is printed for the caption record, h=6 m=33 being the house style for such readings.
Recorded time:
h=2 m=16
